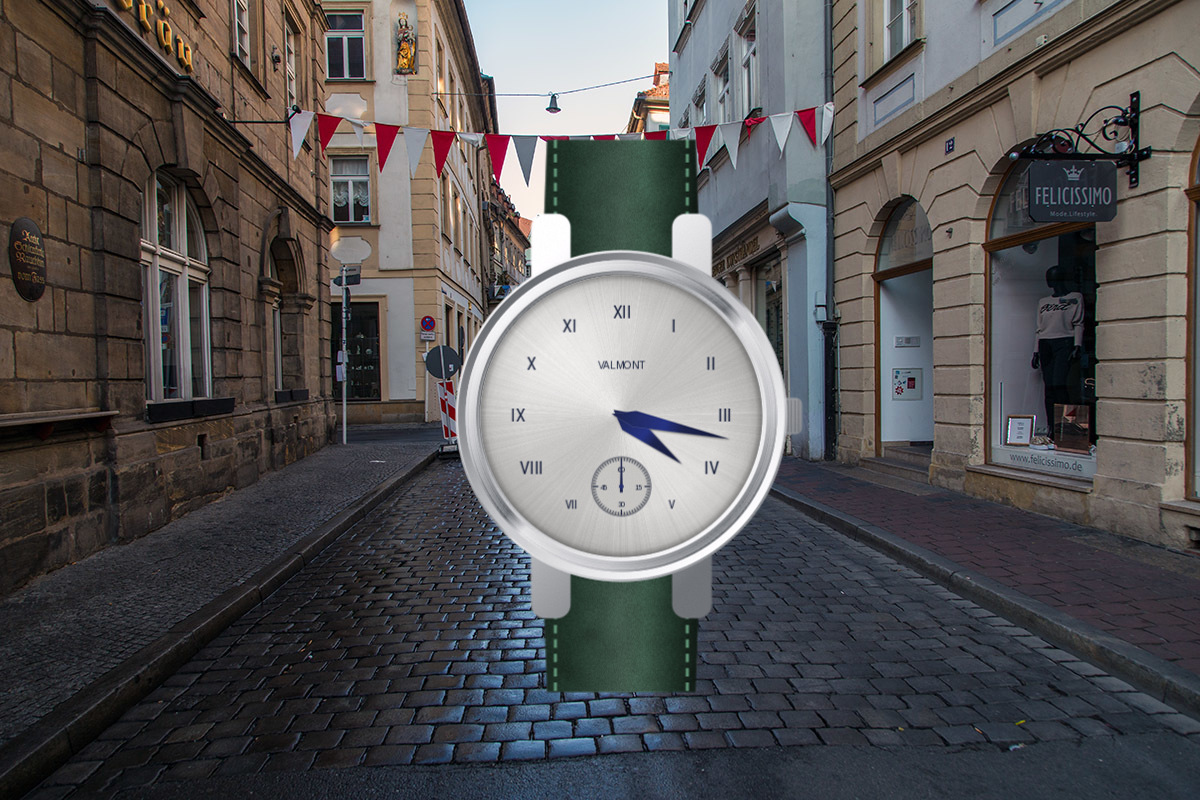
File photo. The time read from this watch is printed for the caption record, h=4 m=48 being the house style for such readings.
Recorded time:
h=4 m=17
